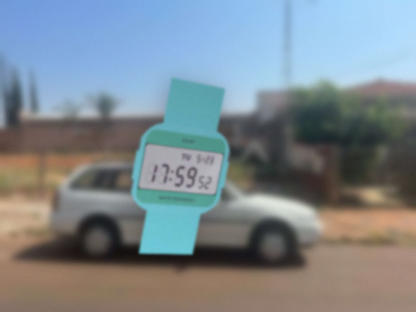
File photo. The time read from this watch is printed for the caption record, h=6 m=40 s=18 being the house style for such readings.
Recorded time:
h=17 m=59 s=52
